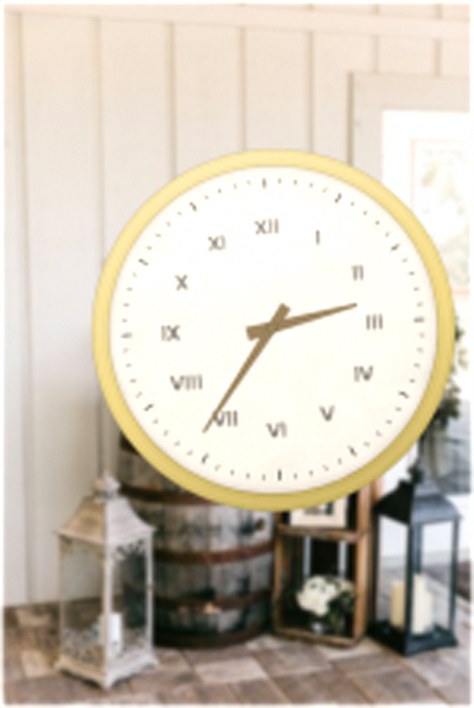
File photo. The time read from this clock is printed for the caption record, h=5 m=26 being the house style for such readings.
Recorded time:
h=2 m=36
